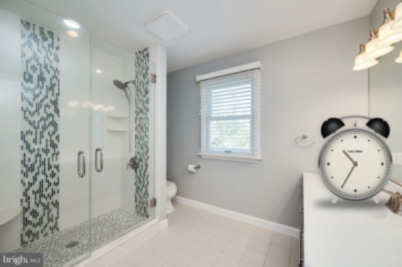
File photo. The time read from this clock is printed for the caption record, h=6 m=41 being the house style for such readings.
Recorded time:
h=10 m=35
